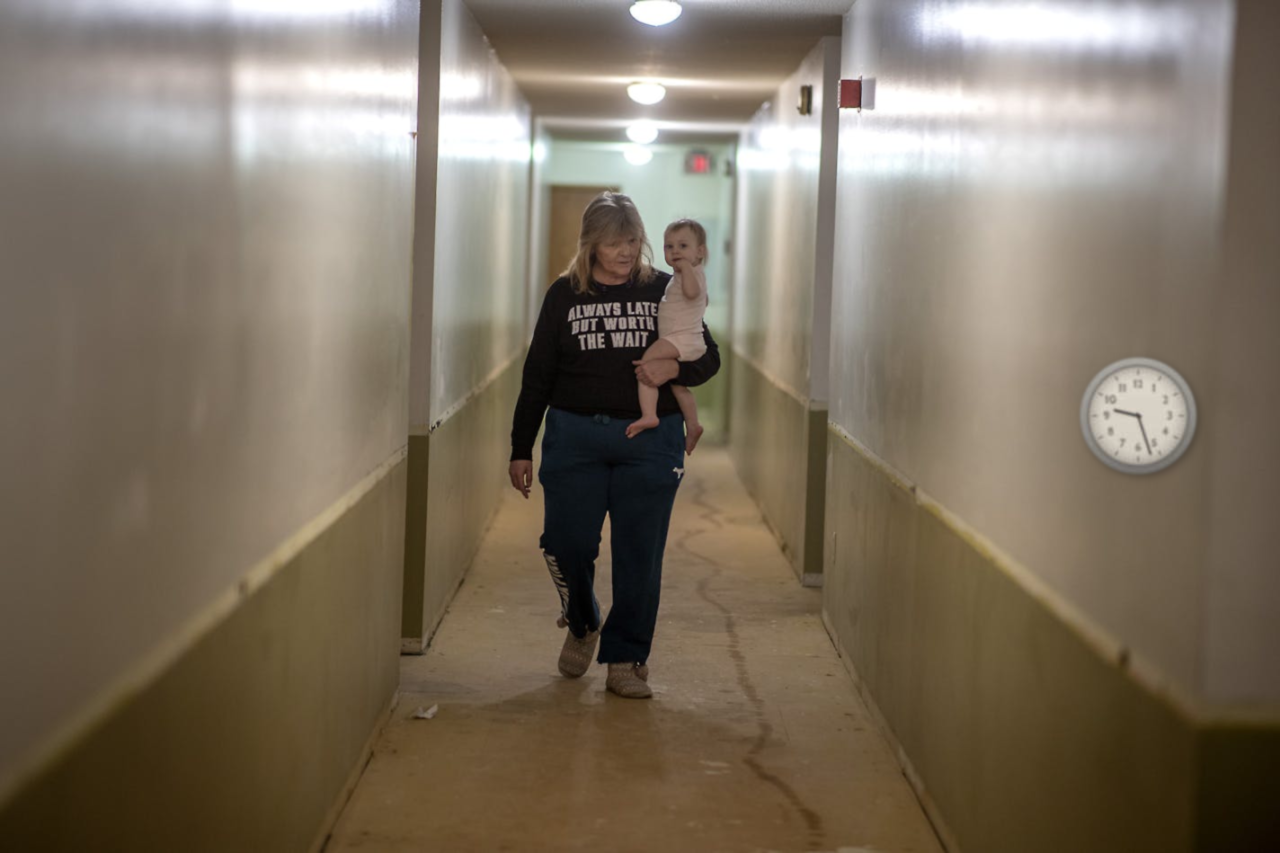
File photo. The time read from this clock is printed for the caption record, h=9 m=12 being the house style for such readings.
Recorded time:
h=9 m=27
